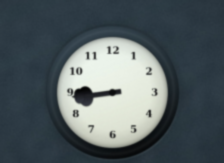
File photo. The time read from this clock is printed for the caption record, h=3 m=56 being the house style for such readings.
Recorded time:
h=8 m=44
